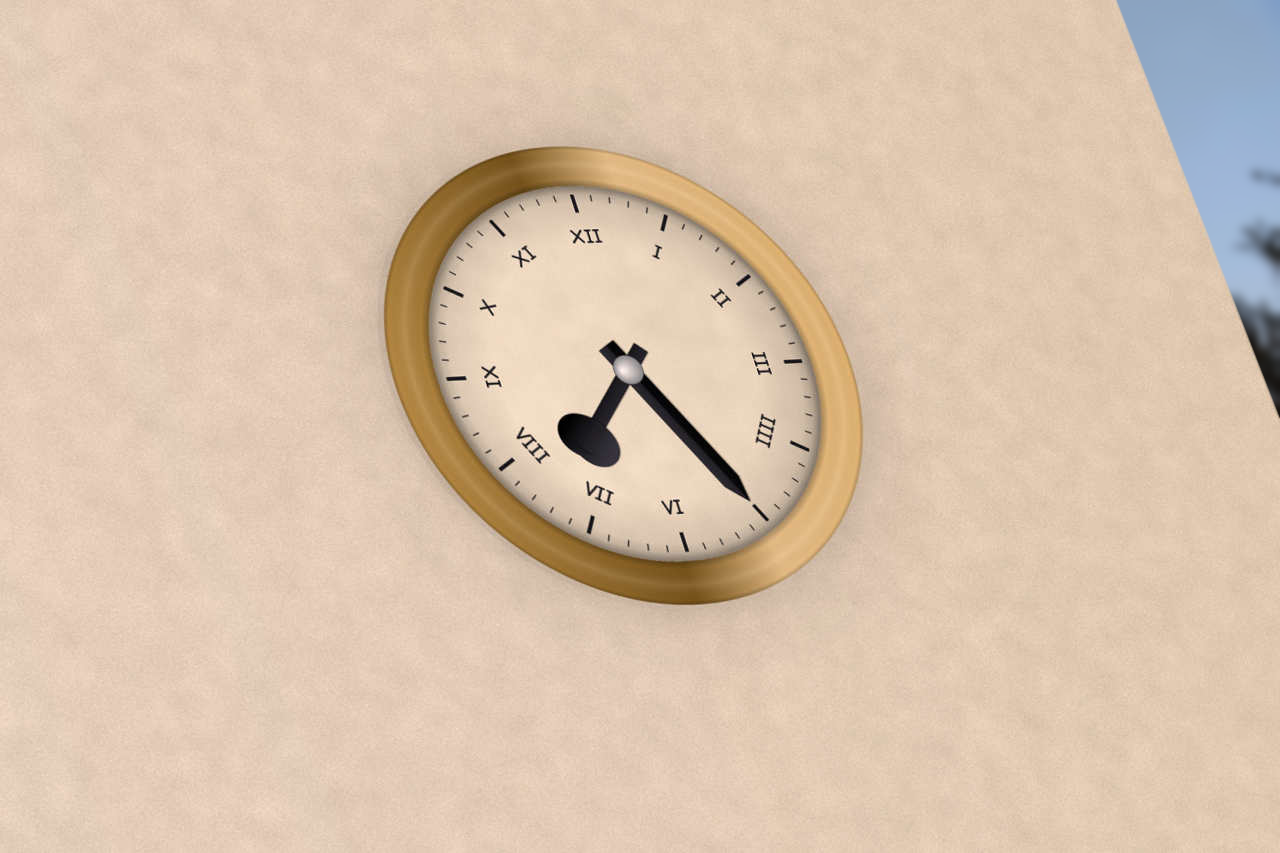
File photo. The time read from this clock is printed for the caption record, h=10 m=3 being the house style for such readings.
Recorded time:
h=7 m=25
